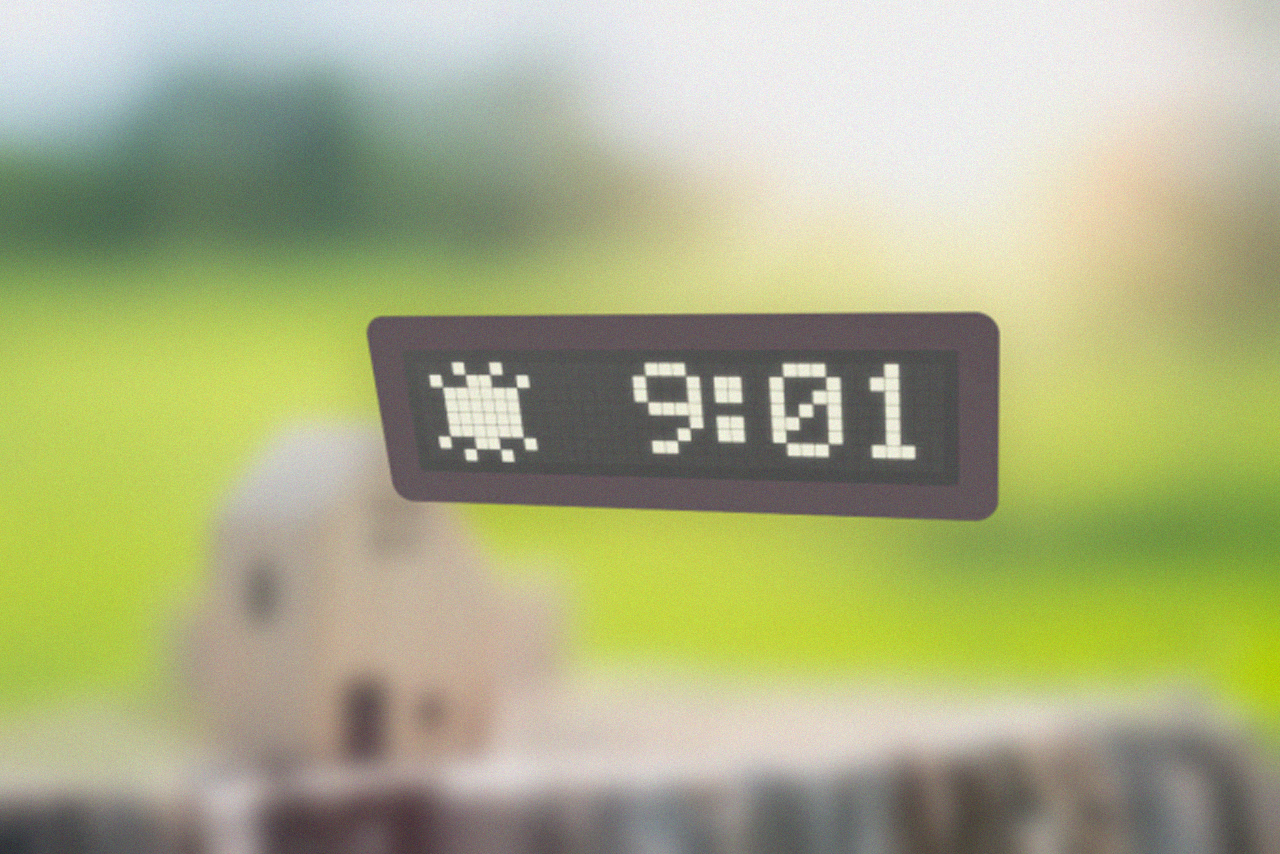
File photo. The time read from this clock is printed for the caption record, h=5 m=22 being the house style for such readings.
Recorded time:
h=9 m=1
